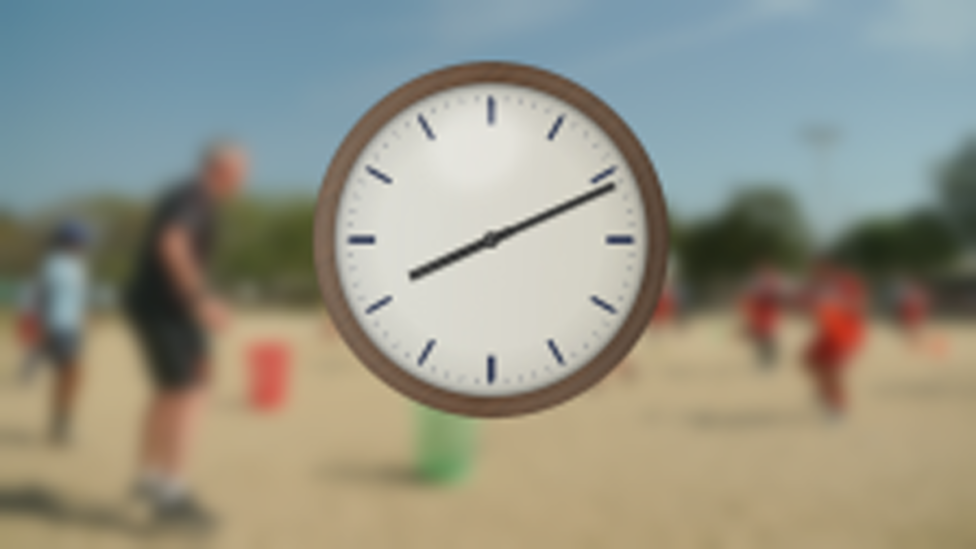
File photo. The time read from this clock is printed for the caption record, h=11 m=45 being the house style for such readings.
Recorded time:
h=8 m=11
